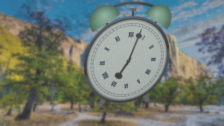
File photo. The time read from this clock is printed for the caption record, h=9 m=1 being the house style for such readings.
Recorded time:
h=7 m=3
